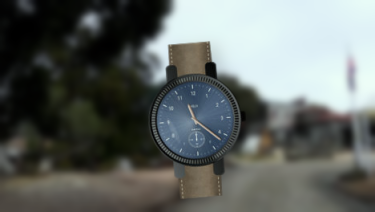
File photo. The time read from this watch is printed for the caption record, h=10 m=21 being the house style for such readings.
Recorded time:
h=11 m=22
